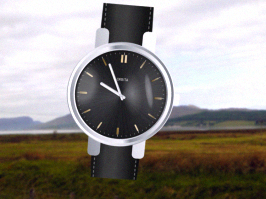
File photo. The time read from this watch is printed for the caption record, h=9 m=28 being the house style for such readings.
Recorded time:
h=9 m=56
